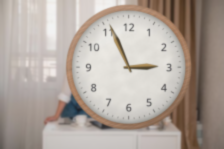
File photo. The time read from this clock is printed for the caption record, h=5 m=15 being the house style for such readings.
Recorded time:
h=2 m=56
